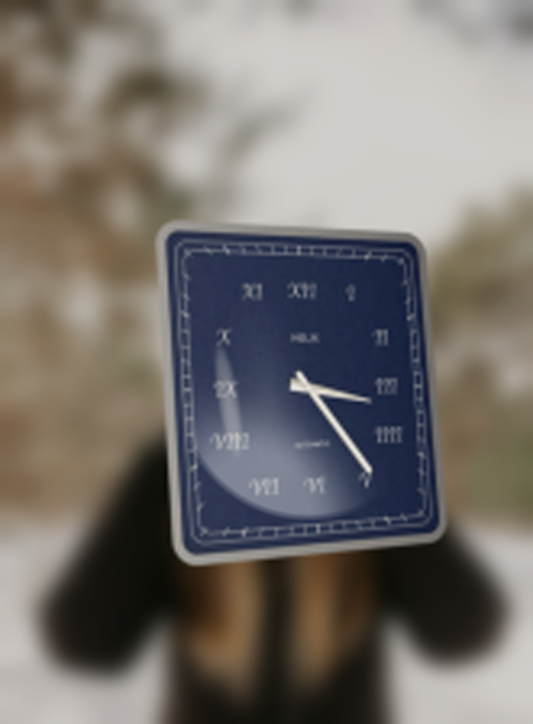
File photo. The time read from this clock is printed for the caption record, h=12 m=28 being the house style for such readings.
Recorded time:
h=3 m=24
